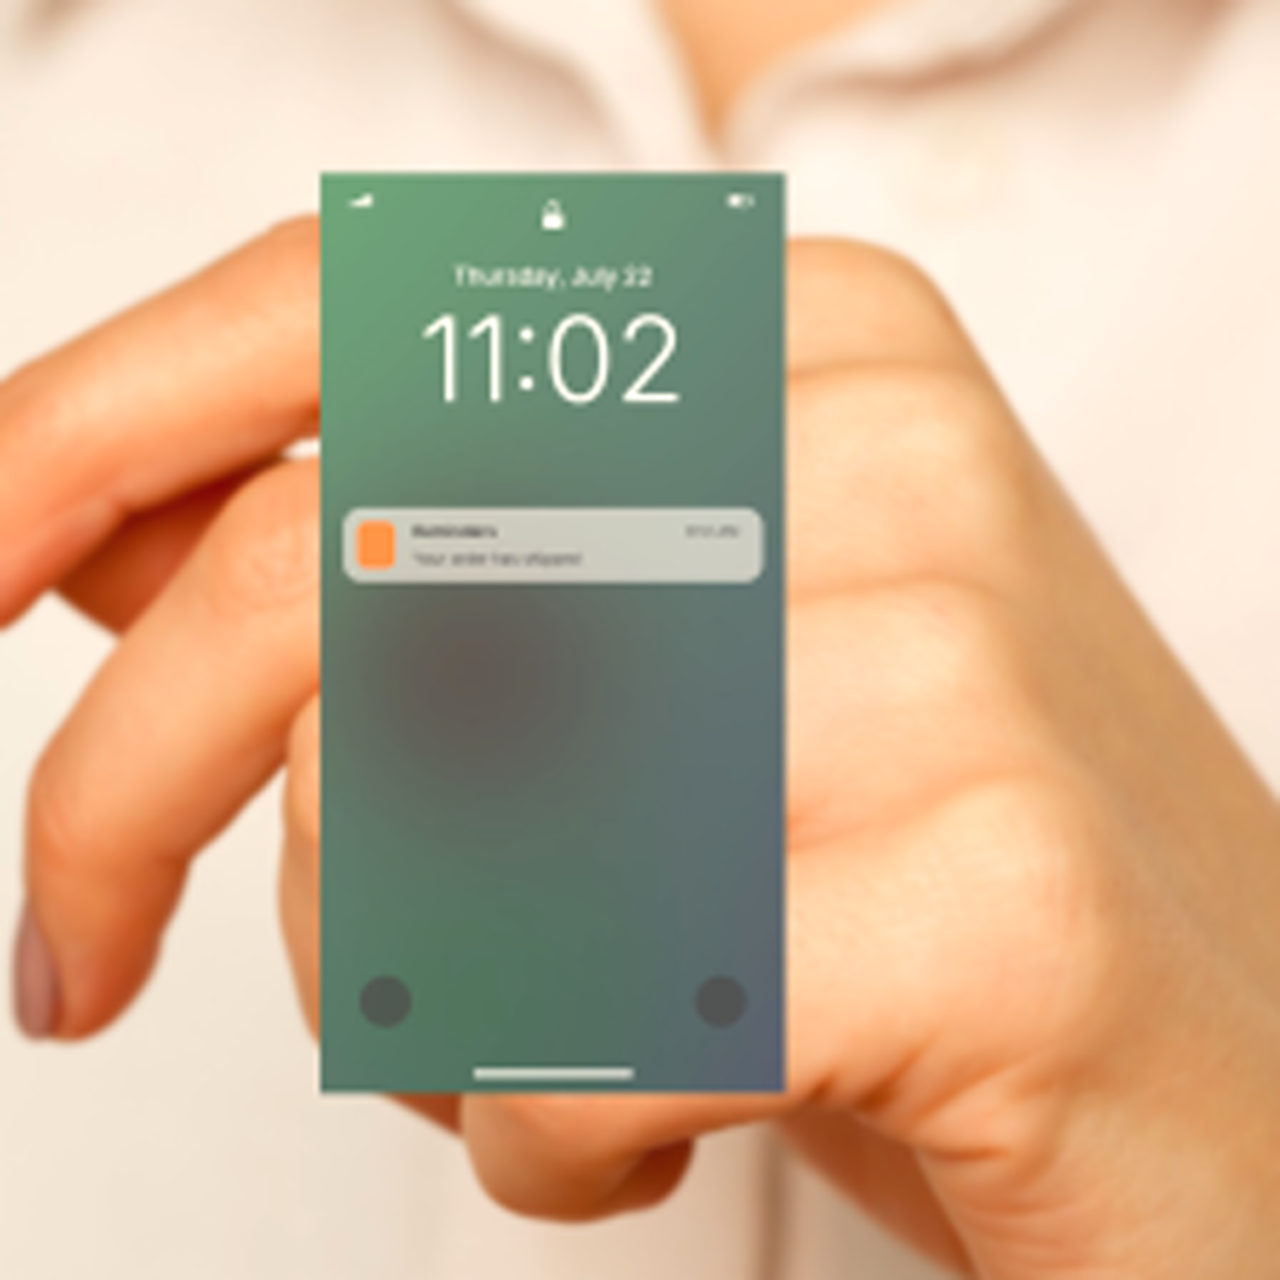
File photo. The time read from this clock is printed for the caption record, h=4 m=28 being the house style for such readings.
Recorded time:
h=11 m=2
